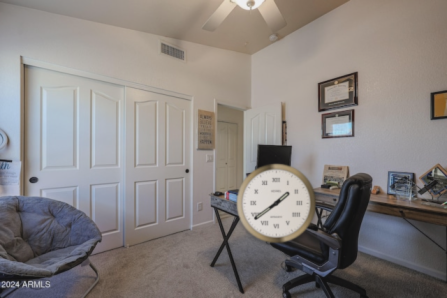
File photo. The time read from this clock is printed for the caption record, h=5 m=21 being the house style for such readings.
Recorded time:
h=1 m=39
